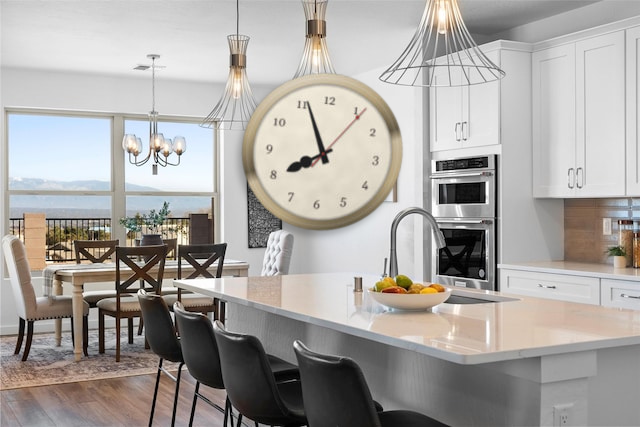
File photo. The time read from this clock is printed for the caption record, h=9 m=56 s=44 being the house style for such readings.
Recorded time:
h=7 m=56 s=6
